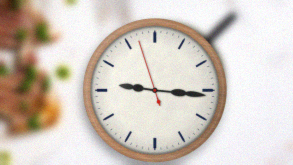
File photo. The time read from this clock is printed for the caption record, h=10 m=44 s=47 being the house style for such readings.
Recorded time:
h=9 m=15 s=57
